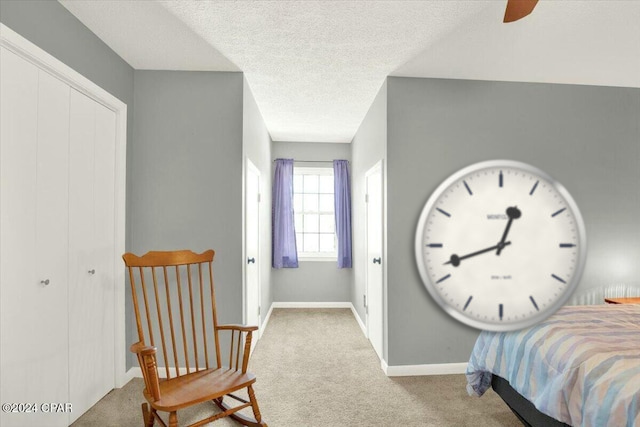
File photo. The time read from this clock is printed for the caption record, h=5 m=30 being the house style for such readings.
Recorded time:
h=12 m=42
